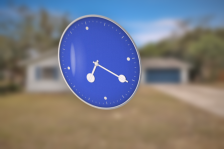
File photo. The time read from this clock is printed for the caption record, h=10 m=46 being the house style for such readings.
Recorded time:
h=7 m=21
